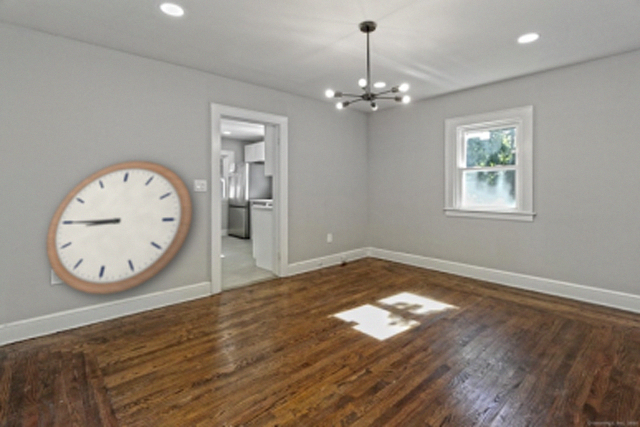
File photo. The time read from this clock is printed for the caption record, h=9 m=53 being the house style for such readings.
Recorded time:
h=8 m=45
